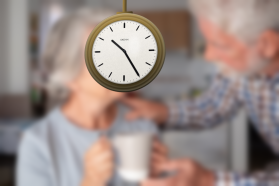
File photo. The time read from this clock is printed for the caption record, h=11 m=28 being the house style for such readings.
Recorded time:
h=10 m=25
